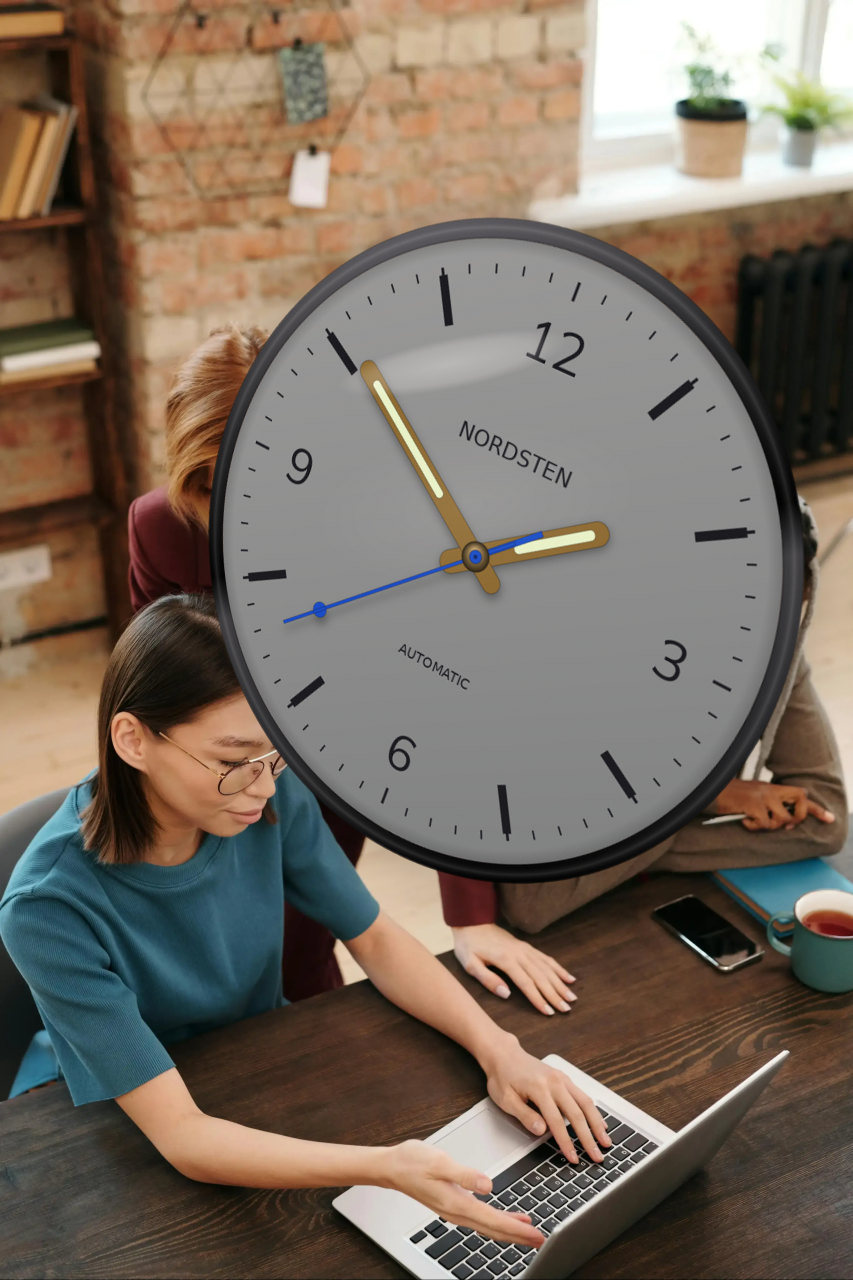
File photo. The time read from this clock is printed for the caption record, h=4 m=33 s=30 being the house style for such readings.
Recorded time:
h=1 m=50 s=38
